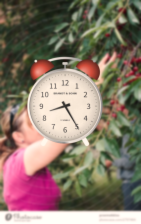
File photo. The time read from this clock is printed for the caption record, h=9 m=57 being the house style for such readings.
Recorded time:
h=8 m=25
